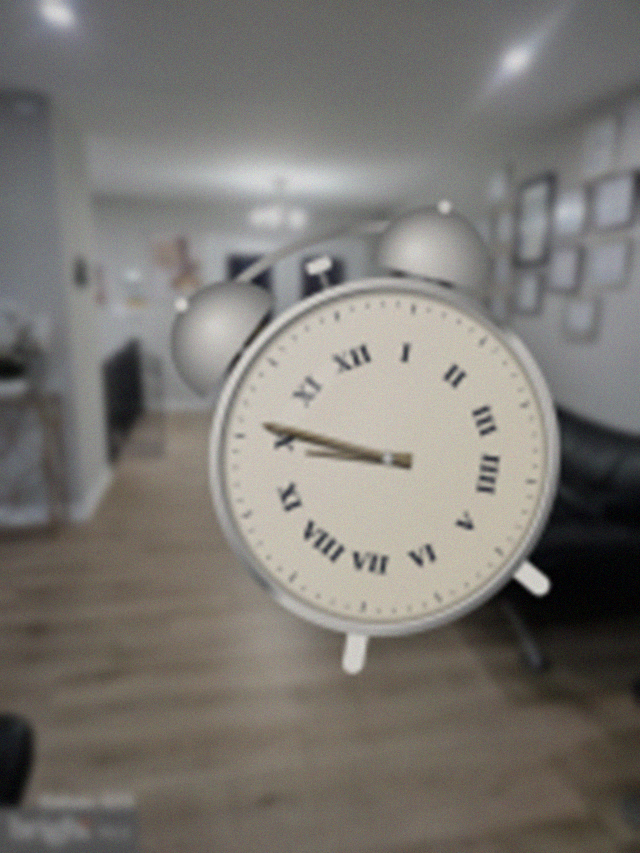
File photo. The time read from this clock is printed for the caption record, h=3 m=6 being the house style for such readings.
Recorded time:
h=9 m=51
